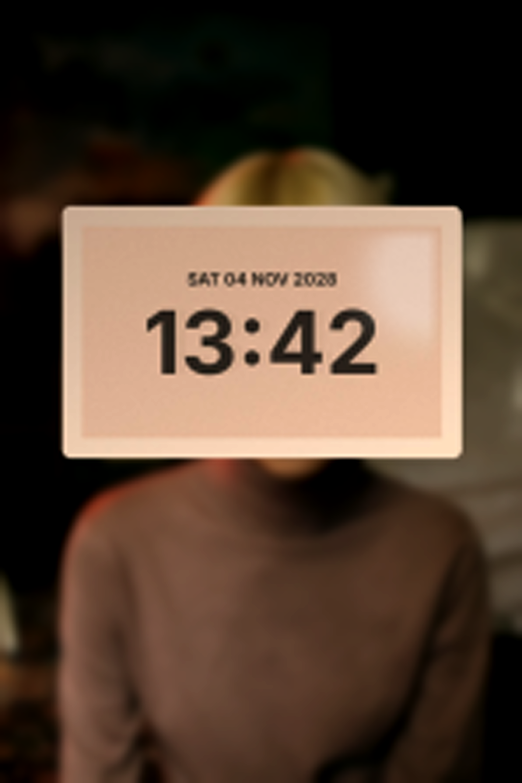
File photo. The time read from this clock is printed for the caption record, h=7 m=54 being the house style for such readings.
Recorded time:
h=13 m=42
